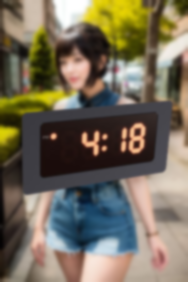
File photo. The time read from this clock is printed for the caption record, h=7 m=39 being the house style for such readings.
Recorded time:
h=4 m=18
